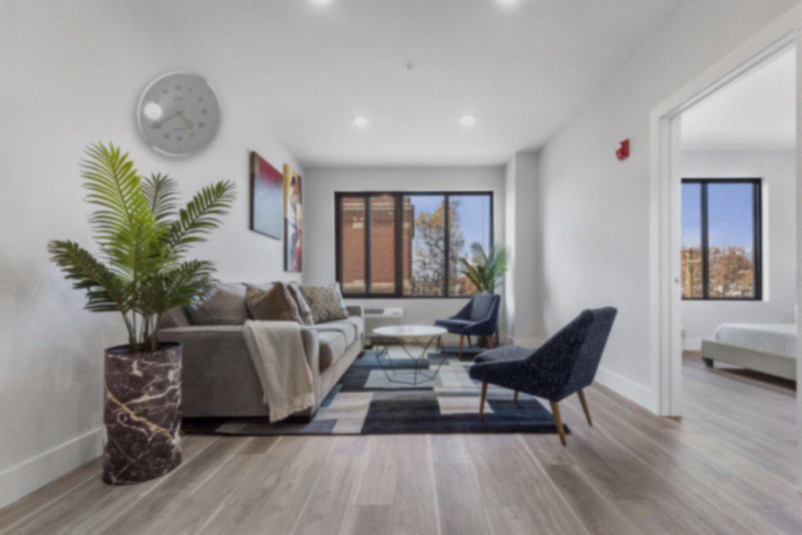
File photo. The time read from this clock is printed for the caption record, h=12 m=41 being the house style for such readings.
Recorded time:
h=4 m=41
